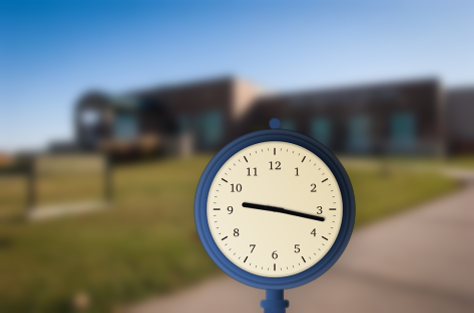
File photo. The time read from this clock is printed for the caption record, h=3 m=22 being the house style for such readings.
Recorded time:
h=9 m=17
